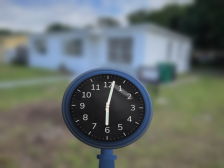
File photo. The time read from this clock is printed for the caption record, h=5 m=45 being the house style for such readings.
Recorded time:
h=6 m=2
